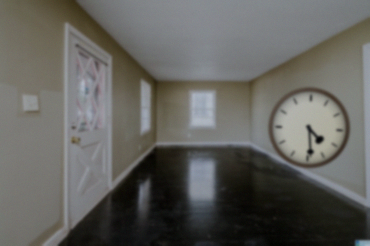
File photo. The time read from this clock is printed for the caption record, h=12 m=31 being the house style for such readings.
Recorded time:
h=4 m=29
